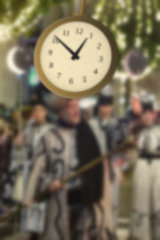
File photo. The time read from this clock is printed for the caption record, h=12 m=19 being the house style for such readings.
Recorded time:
h=12 m=51
